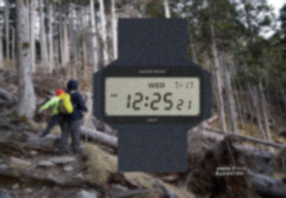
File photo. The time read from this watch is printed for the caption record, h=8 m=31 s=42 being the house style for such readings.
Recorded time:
h=12 m=25 s=21
